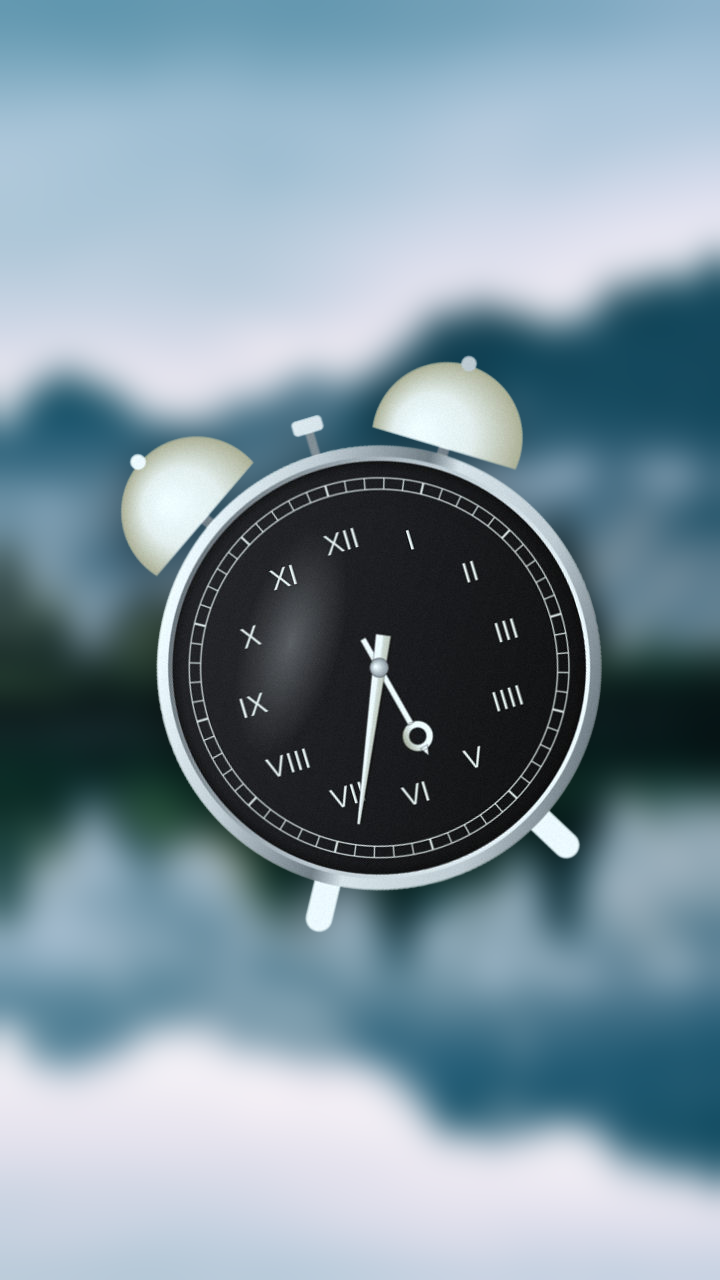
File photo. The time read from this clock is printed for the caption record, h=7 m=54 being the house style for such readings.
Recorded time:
h=5 m=34
